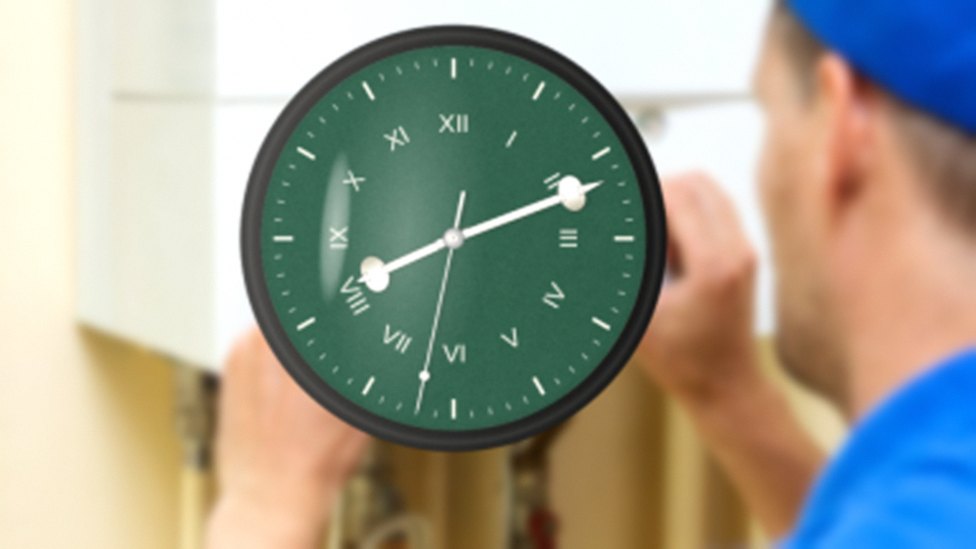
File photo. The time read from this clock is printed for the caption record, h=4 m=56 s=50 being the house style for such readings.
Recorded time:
h=8 m=11 s=32
